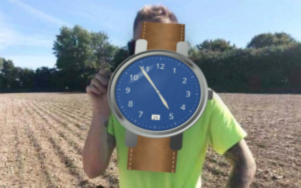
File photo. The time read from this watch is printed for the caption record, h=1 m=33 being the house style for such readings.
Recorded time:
h=4 m=54
